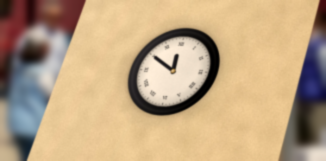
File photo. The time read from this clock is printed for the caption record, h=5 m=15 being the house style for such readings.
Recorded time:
h=11 m=50
